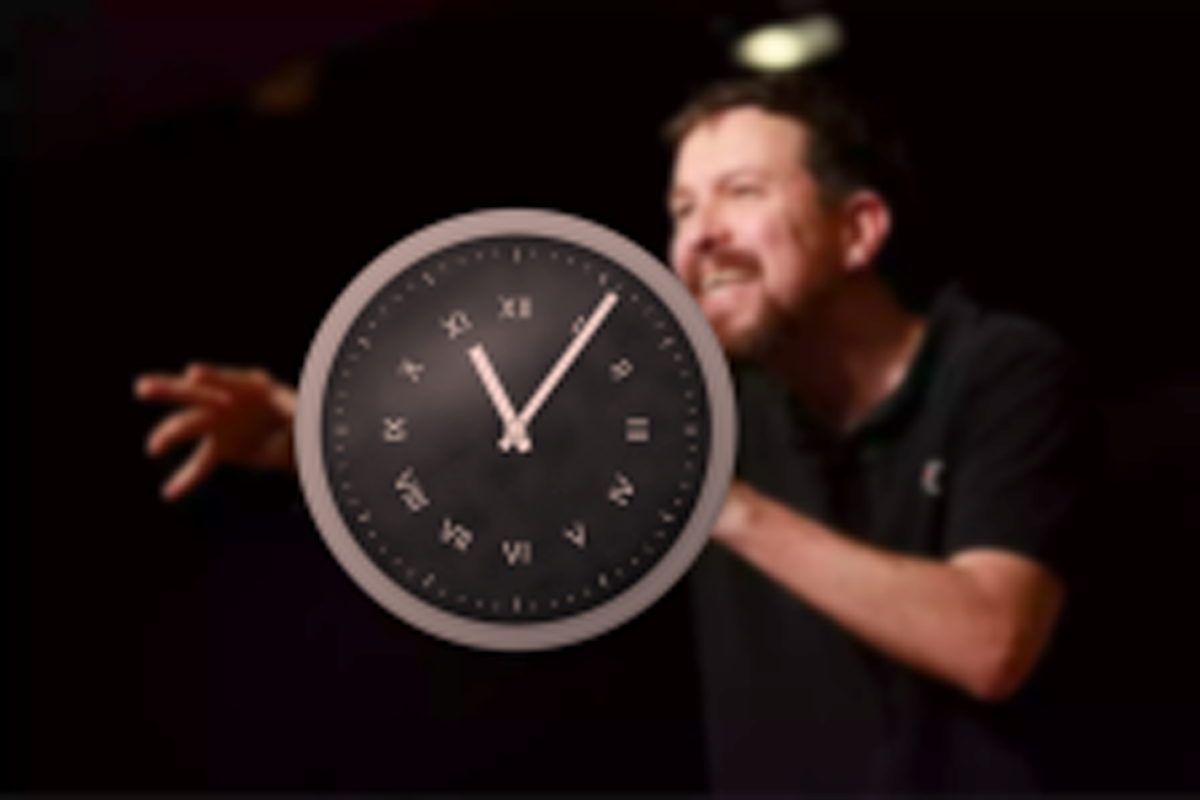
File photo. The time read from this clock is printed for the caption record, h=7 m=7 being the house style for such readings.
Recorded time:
h=11 m=6
